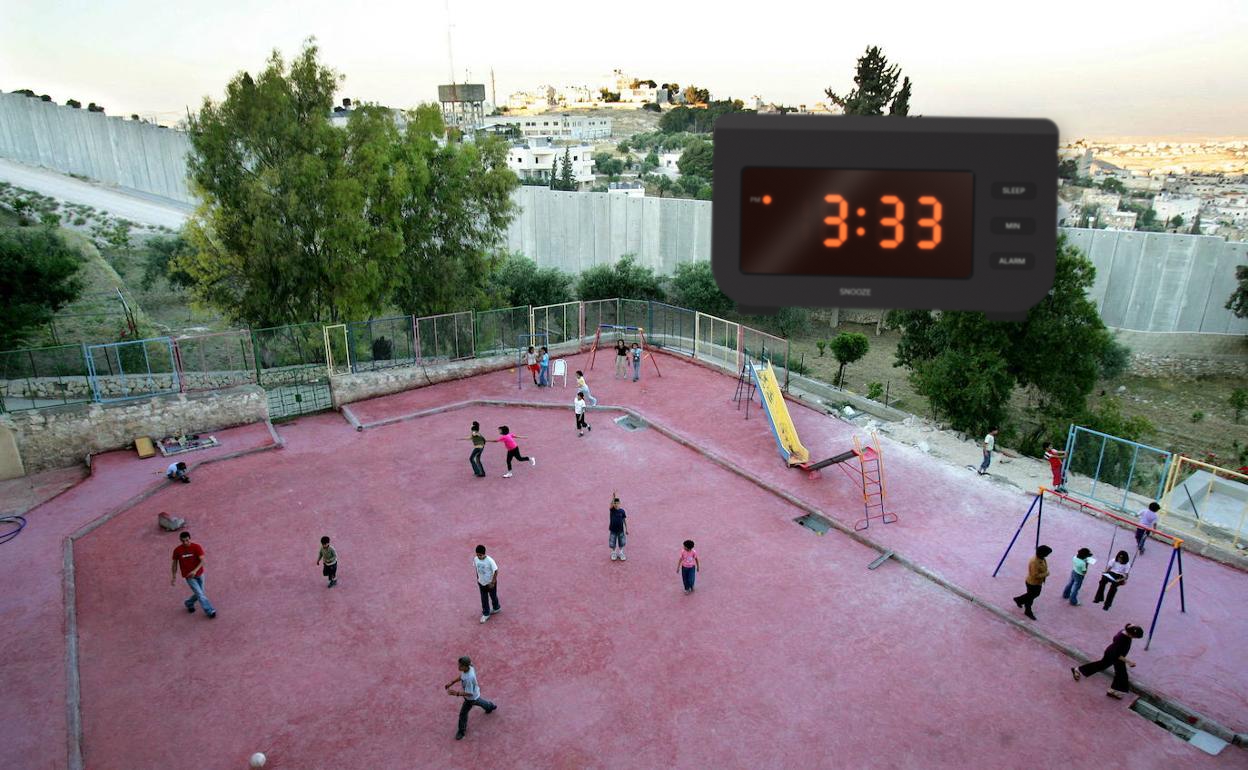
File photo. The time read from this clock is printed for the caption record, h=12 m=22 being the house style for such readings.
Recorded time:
h=3 m=33
